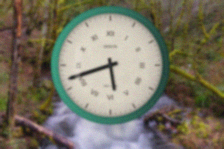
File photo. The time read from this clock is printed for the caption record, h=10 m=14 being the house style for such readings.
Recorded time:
h=5 m=42
